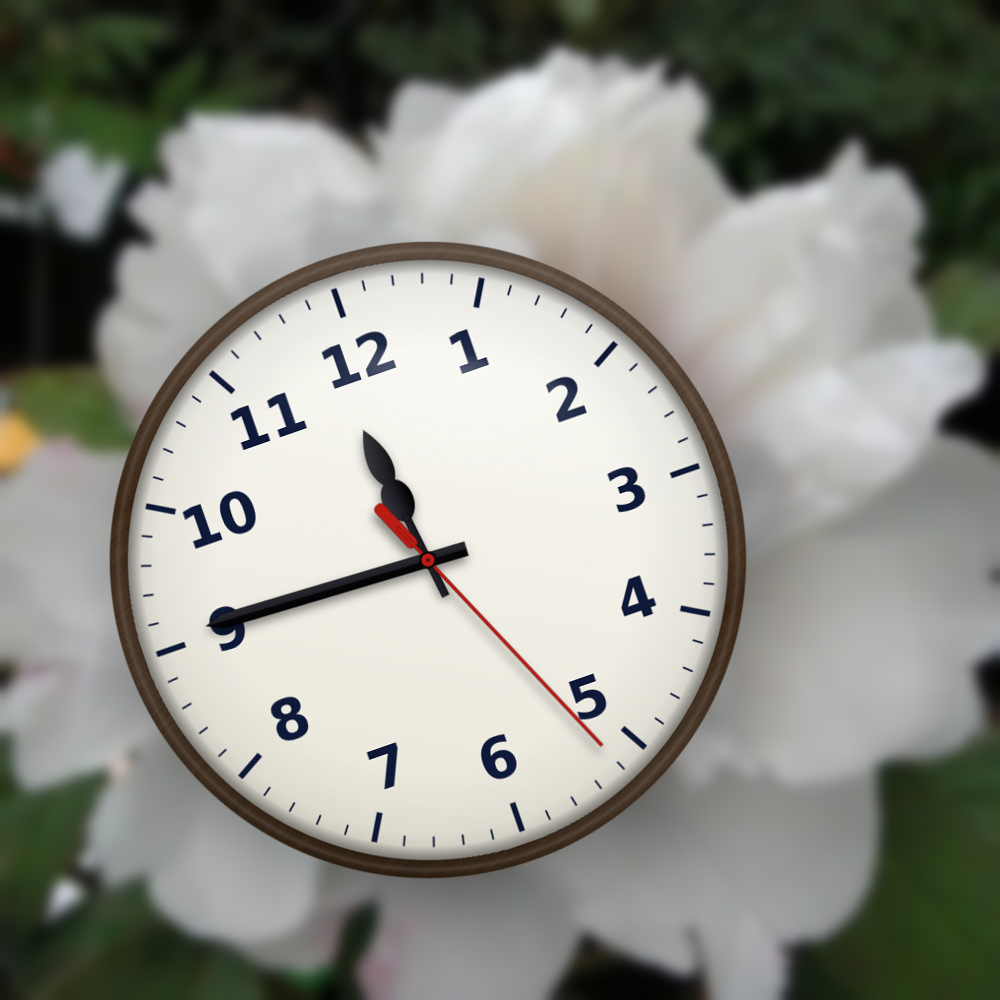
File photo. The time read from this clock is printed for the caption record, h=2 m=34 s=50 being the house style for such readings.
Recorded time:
h=11 m=45 s=26
